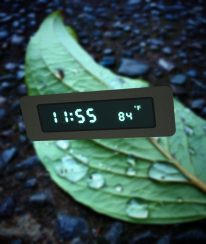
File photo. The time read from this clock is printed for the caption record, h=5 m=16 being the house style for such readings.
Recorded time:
h=11 m=55
